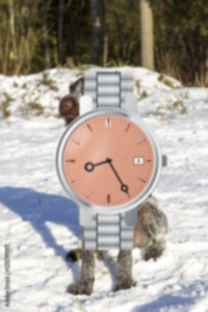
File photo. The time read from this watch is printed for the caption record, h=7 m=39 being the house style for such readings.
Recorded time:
h=8 m=25
